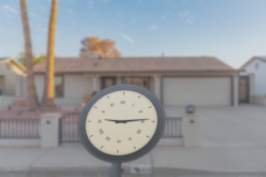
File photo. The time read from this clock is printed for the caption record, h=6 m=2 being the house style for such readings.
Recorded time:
h=9 m=14
